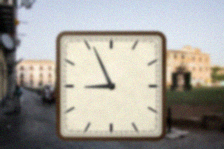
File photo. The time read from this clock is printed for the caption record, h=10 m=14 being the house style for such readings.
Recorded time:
h=8 m=56
